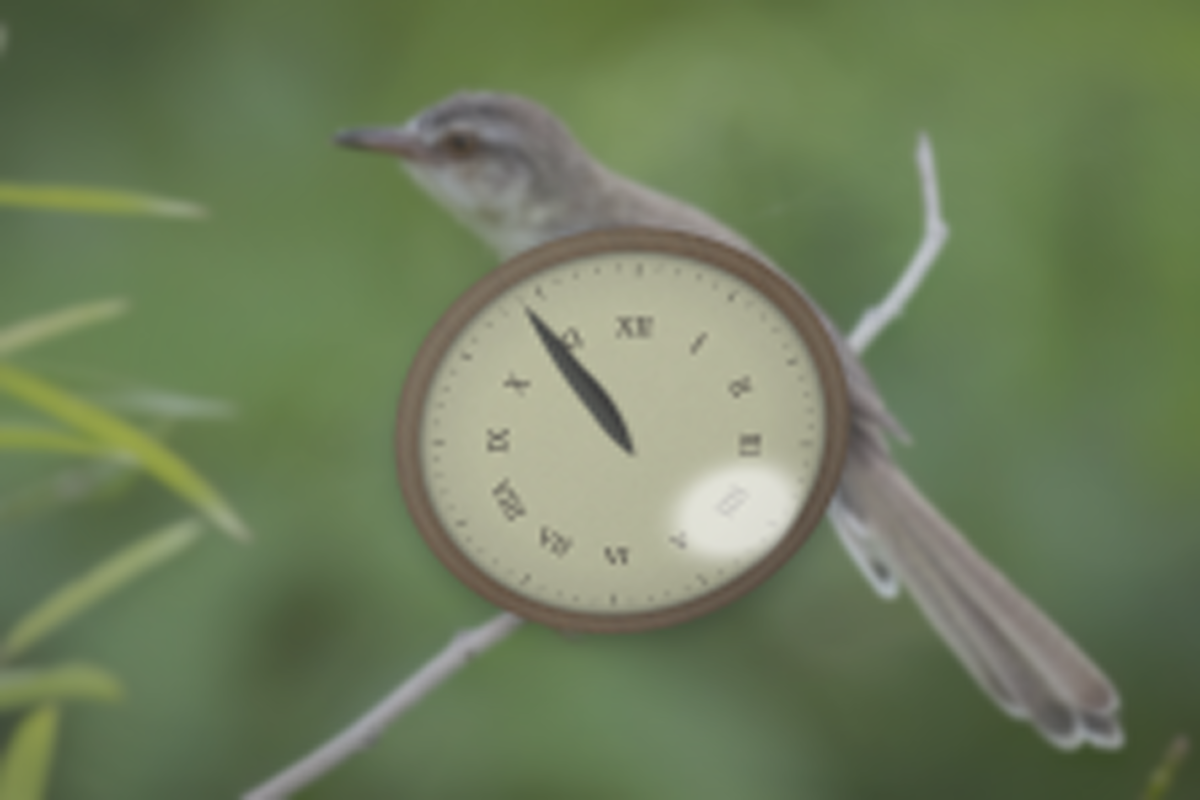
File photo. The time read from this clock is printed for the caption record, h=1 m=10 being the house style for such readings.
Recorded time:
h=10 m=54
